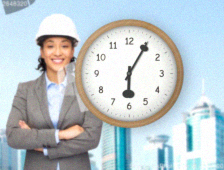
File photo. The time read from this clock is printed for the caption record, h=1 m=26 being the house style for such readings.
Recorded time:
h=6 m=5
